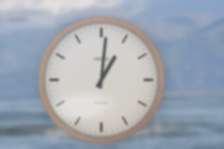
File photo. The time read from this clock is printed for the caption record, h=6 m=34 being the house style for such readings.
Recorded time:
h=1 m=1
